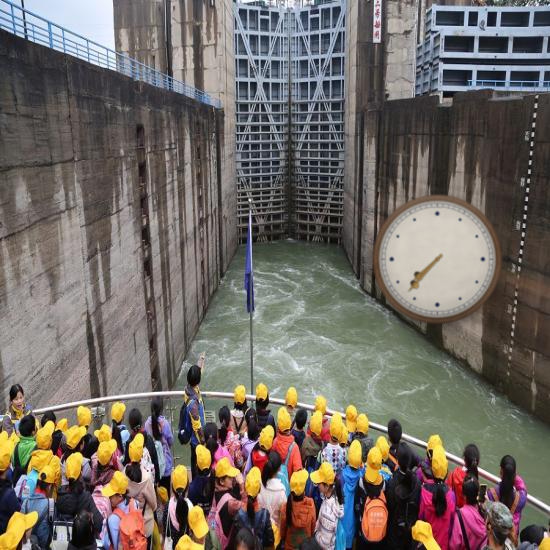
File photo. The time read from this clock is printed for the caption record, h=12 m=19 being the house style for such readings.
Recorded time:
h=7 m=37
